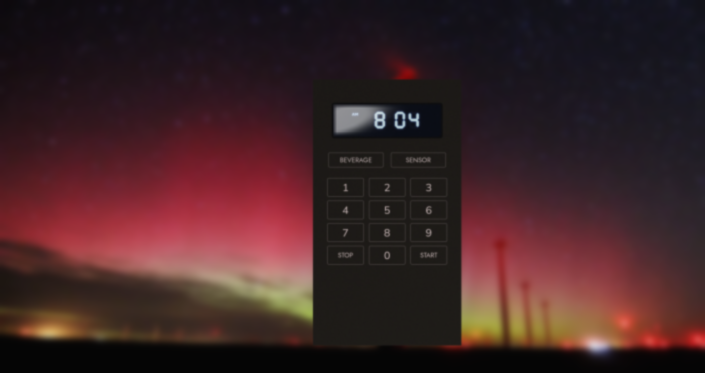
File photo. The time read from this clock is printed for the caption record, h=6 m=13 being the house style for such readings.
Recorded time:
h=8 m=4
